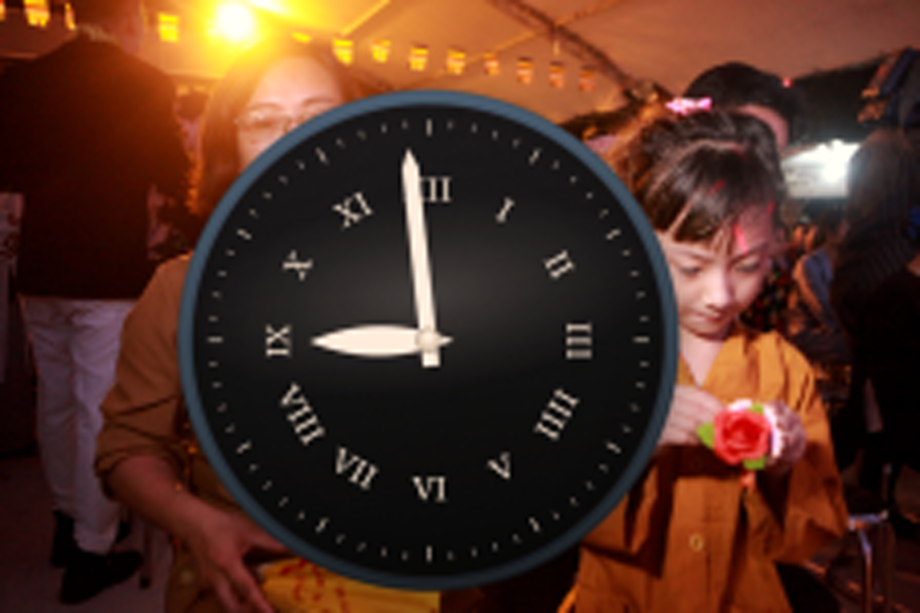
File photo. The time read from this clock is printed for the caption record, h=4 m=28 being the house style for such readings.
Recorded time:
h=8 m=59
